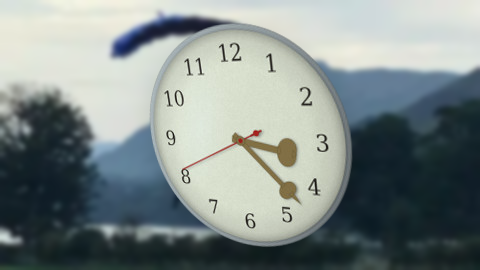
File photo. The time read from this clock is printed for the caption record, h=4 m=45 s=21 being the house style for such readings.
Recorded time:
h=3 m=22 s=41
